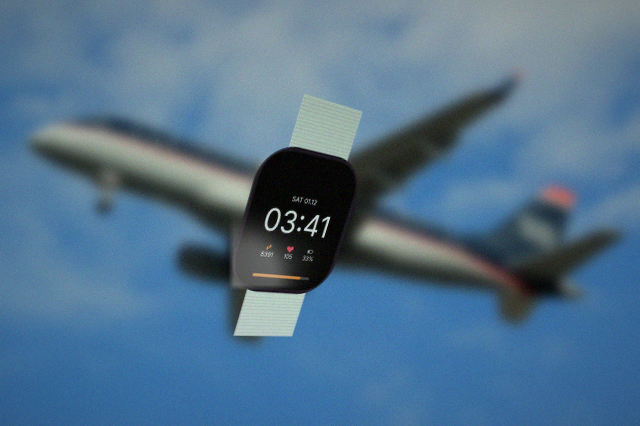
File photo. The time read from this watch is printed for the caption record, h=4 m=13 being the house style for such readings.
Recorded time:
h=3 m=41
